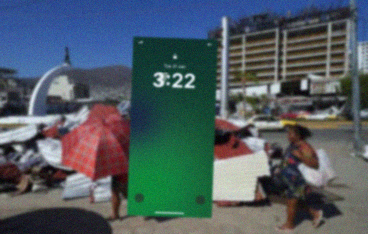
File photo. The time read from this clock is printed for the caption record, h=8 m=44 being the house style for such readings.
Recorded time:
h=3 m=22
